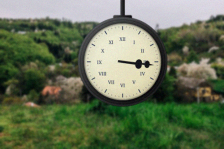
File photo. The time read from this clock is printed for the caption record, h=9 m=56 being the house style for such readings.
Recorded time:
h=3 m=16
